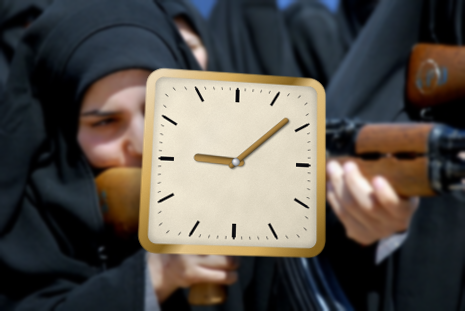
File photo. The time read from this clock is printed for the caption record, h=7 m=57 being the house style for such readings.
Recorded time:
h=9 m=8
